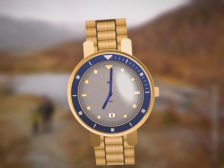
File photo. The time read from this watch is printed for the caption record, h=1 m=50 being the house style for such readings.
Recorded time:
h=7 m=1
